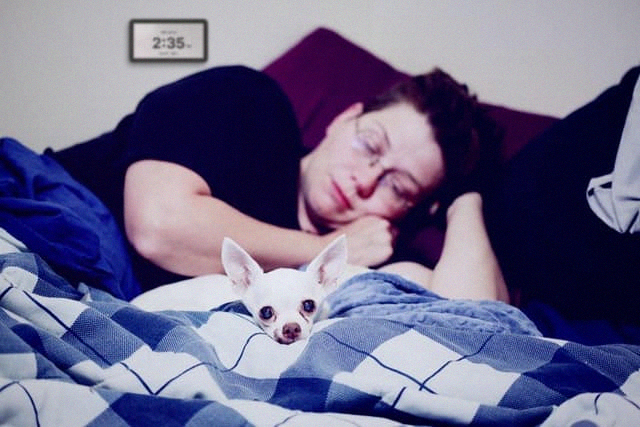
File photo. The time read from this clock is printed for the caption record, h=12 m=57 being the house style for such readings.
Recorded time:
h=2 m=35
